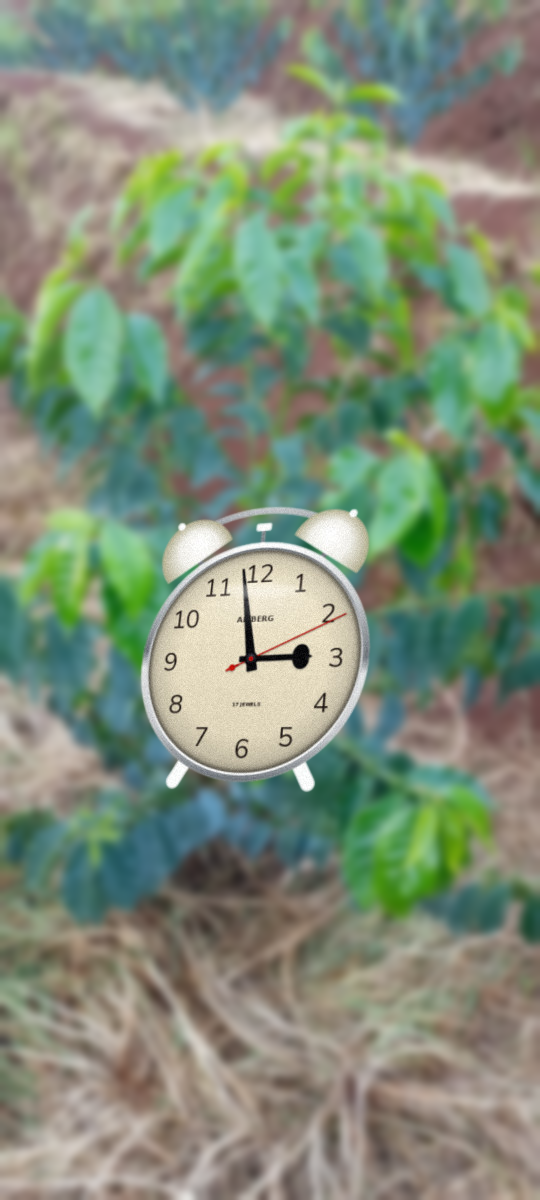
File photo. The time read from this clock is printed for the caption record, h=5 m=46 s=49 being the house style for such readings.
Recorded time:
h=2 m=58 s=11
